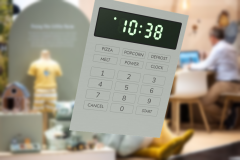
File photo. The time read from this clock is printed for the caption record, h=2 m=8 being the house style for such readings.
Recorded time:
h=10 m=38
